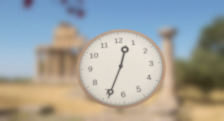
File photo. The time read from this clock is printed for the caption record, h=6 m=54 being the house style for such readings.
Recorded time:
h=12 m=34
